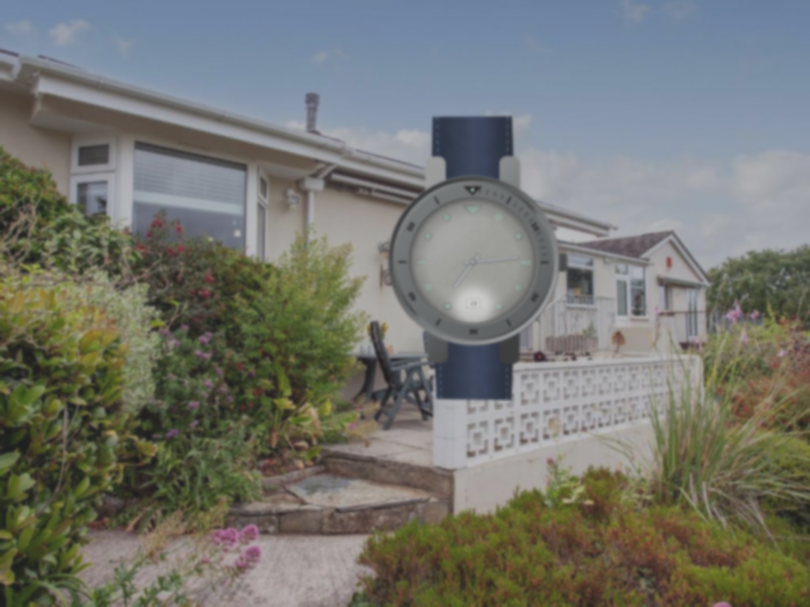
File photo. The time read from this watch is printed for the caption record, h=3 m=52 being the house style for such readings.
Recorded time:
h=7 m=14
